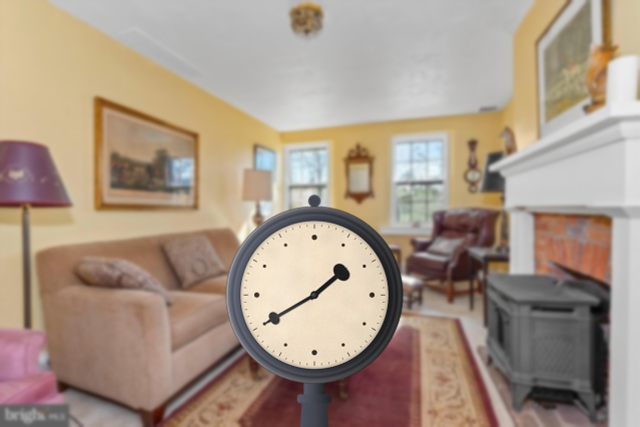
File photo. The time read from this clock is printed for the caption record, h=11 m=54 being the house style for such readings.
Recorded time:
h=1 m=40
